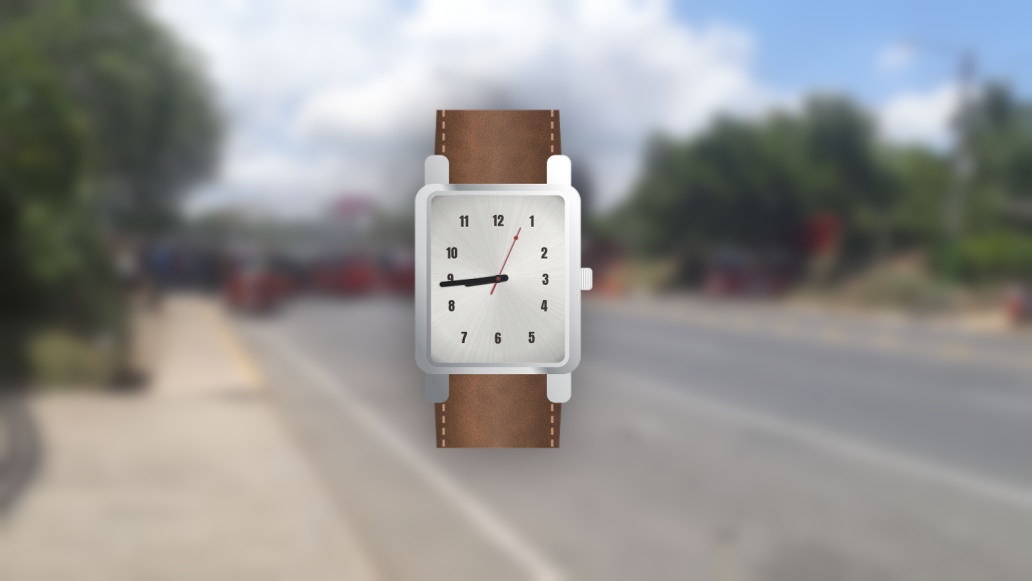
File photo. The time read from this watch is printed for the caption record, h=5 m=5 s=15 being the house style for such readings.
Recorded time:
h=8 m=44 s=4
